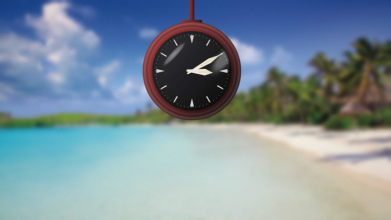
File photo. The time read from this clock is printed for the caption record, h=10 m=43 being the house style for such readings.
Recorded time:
h=3 m=10
